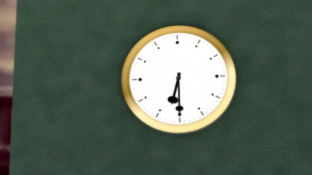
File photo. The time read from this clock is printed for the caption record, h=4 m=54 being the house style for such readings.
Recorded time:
h=6 m=30
